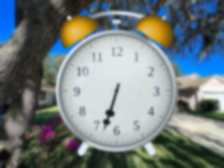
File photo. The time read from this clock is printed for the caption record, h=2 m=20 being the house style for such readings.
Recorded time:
h=6 m=33
